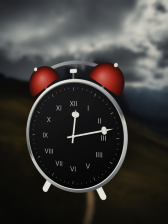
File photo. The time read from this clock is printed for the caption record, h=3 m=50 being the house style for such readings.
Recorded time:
h=12 m=13
